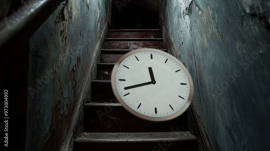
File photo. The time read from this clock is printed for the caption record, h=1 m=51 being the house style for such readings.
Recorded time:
h=11 m=42
